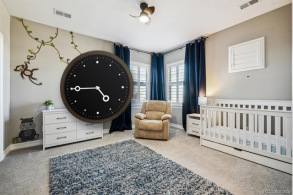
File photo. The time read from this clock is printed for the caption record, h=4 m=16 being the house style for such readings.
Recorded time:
h=4 m=45
